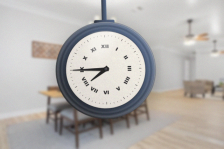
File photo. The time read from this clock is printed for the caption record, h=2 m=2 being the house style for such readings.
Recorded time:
h=7 m=45
